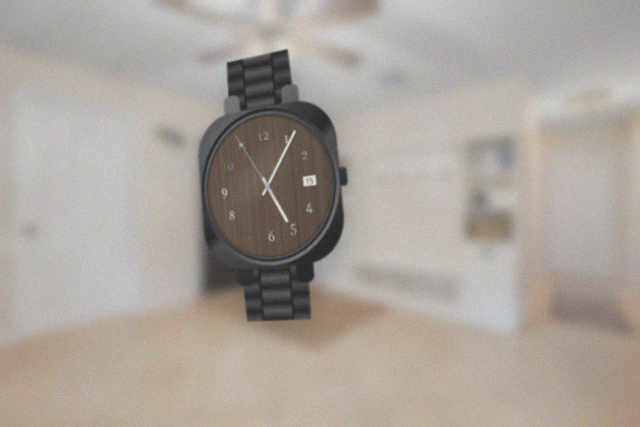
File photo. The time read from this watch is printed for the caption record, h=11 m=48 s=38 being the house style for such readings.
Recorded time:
h=5 m=5 s=55
